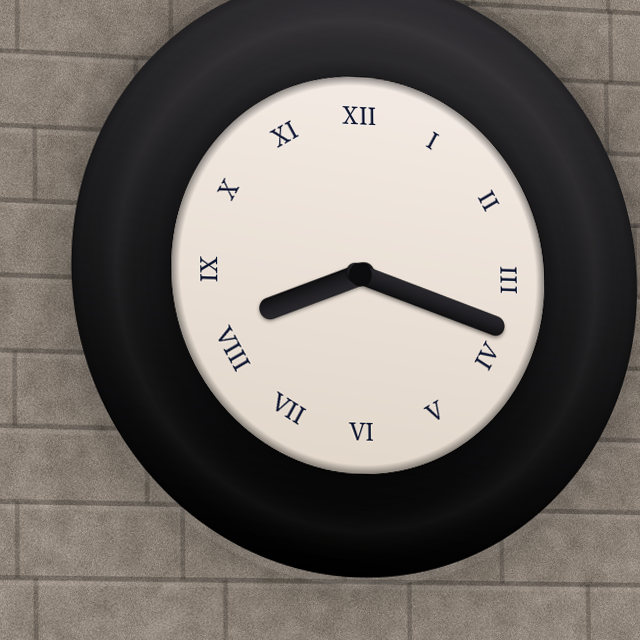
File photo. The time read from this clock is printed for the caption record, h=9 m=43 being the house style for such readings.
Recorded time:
h=8 m=18
